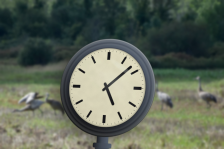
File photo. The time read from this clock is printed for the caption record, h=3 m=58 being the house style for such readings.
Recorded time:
h=5 m=8
